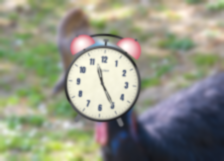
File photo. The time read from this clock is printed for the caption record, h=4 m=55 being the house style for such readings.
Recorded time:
h=11 m=25
